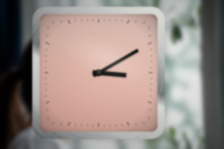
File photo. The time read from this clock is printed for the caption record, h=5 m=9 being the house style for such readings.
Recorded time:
h=3 m=10
